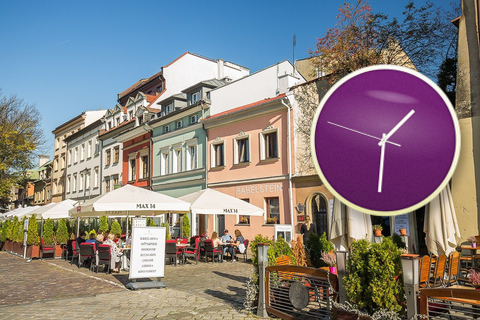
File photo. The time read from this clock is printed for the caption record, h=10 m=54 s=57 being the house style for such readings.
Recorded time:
h=1 m=30 s=48
